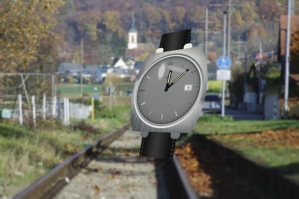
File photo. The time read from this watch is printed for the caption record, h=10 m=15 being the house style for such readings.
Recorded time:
h=12 m=8
